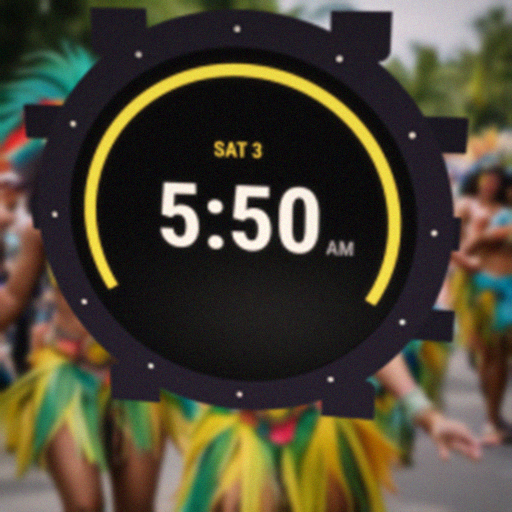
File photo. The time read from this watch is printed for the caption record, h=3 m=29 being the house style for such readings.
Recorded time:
h=5 m=50
